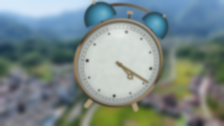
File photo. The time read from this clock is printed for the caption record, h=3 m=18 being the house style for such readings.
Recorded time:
h=4 m=19
